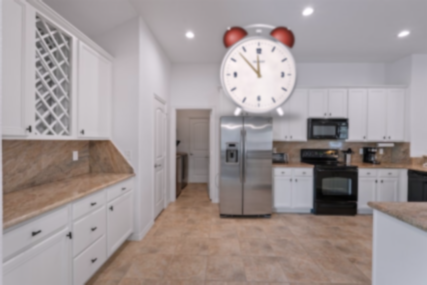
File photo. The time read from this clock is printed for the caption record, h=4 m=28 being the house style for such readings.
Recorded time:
h=11 m=53
